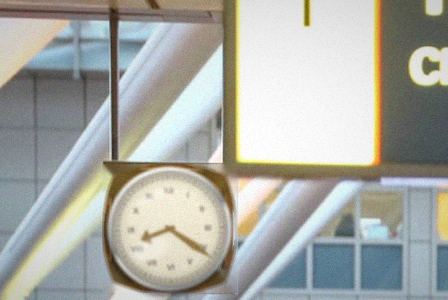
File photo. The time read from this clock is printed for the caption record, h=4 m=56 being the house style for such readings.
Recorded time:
h=8 m=21
